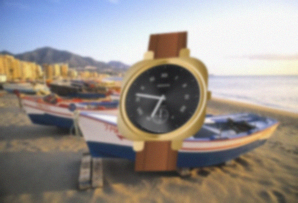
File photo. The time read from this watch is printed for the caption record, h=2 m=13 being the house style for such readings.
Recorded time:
h=6 m=47
